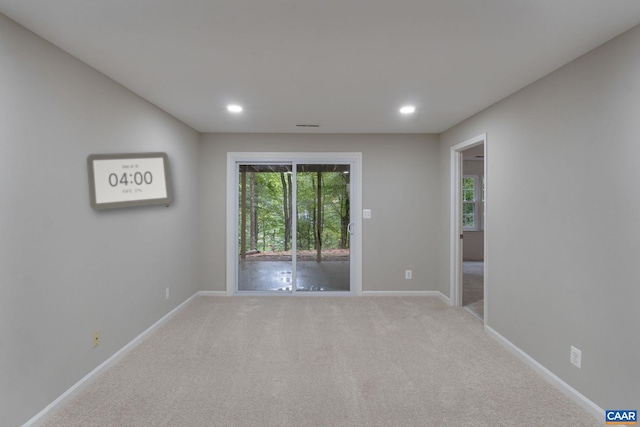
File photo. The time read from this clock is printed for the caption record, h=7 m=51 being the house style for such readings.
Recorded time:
h=4 m=0
